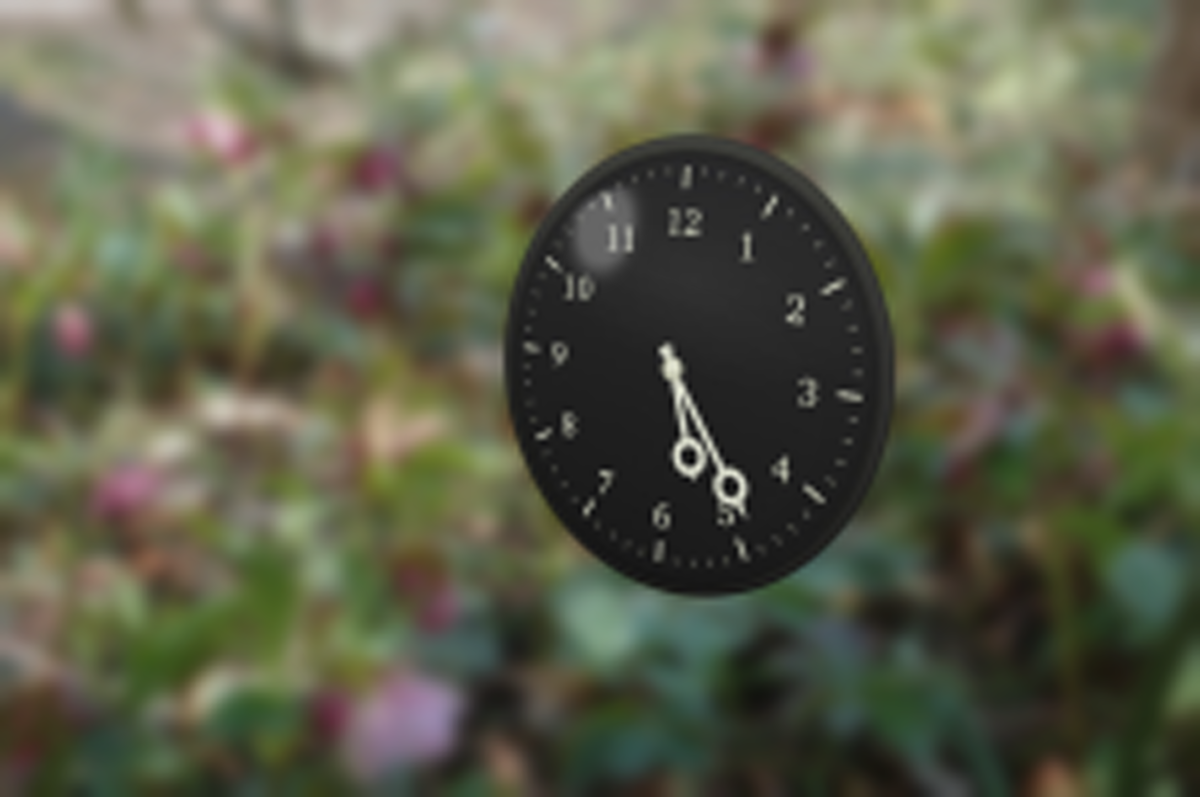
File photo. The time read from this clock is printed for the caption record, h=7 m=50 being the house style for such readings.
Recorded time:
h=5 m=24
